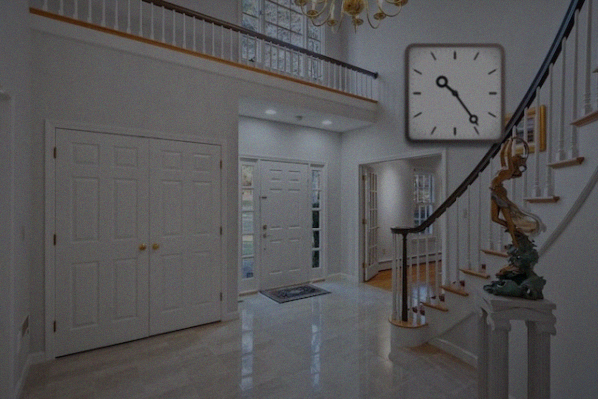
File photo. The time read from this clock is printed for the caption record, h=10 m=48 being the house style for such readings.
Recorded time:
h=10 m=24
